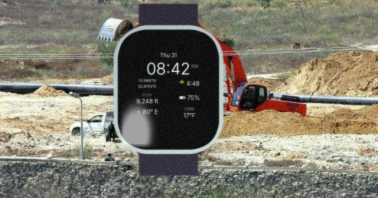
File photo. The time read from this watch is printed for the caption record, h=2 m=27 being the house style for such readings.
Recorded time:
h=8 m=42
